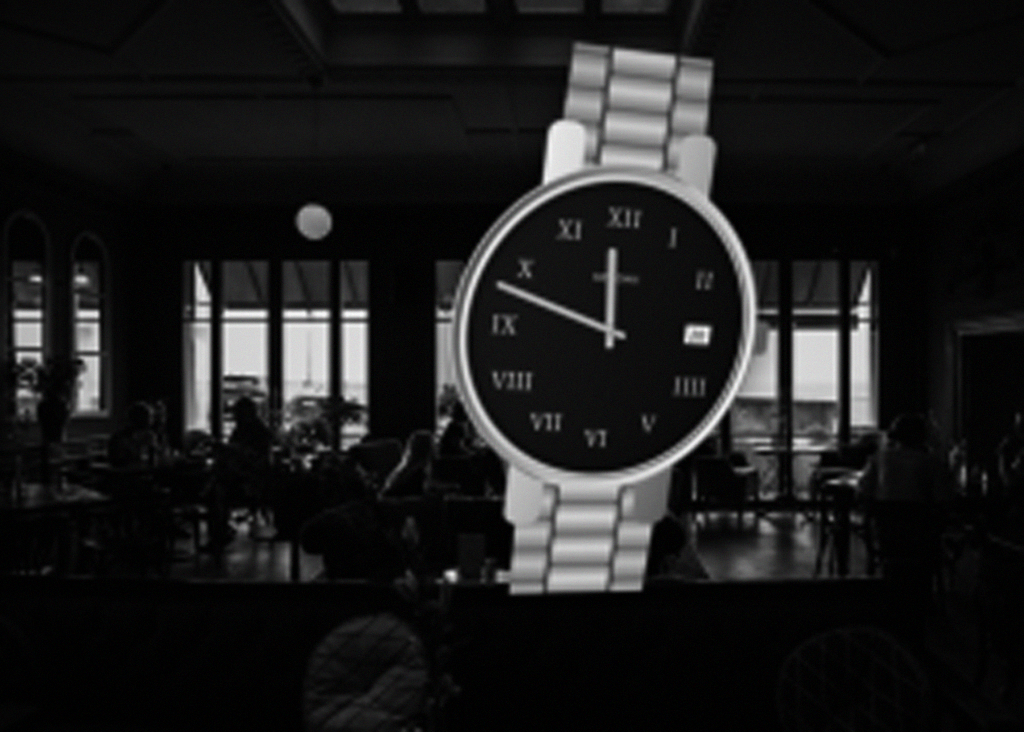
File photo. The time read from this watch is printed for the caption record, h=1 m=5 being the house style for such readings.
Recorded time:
h=11 m=48
